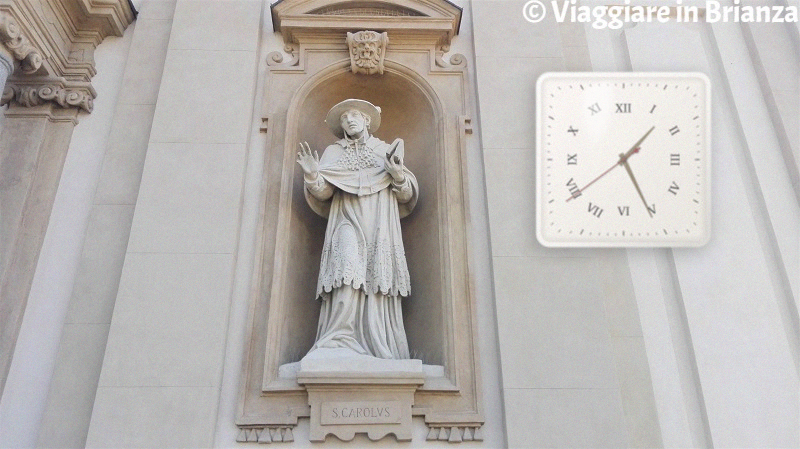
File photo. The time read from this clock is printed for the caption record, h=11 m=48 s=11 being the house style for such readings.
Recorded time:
h=1 m=25 s=39
